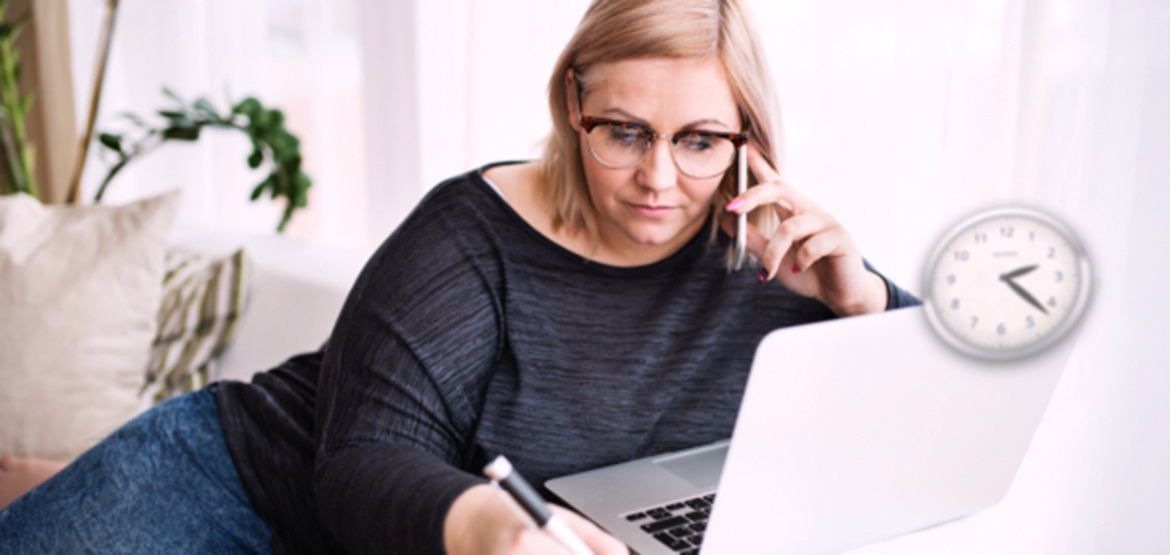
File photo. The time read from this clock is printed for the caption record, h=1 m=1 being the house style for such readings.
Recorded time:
h=2 m=22
